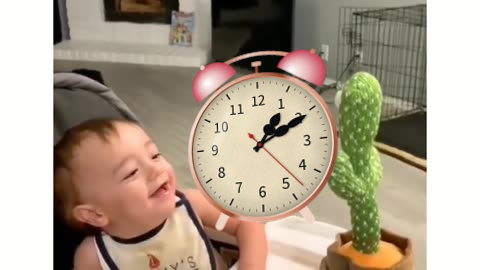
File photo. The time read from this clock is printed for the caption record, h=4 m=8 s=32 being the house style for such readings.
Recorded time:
h=1 m=10 s=23
